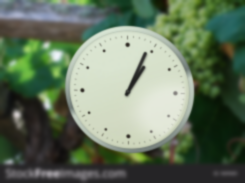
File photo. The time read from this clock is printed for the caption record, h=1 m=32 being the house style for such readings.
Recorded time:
h=1 m=4
